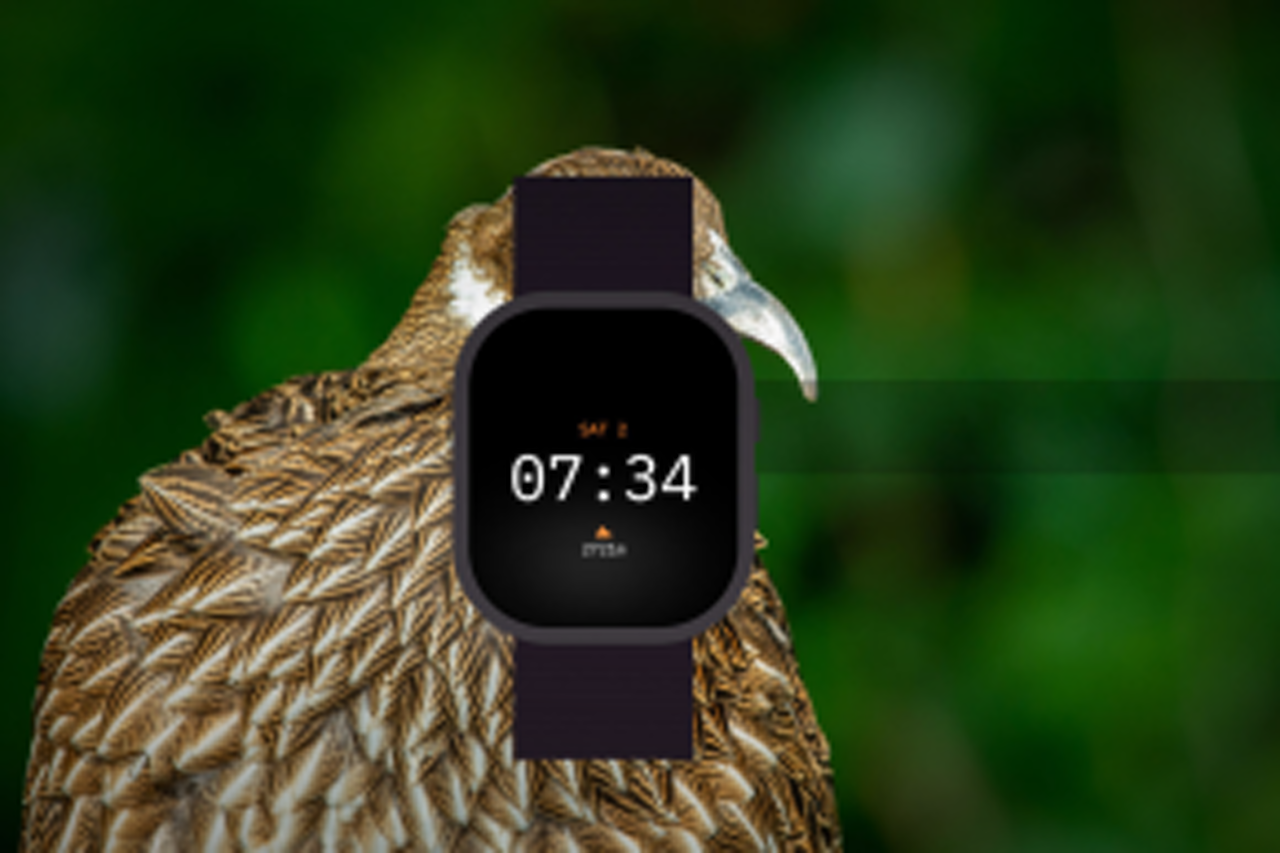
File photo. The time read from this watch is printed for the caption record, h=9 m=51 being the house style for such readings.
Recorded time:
h=7 m=34
